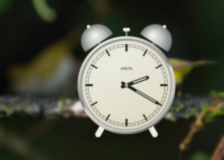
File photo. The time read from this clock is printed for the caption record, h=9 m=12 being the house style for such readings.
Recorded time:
h=2 m=20
